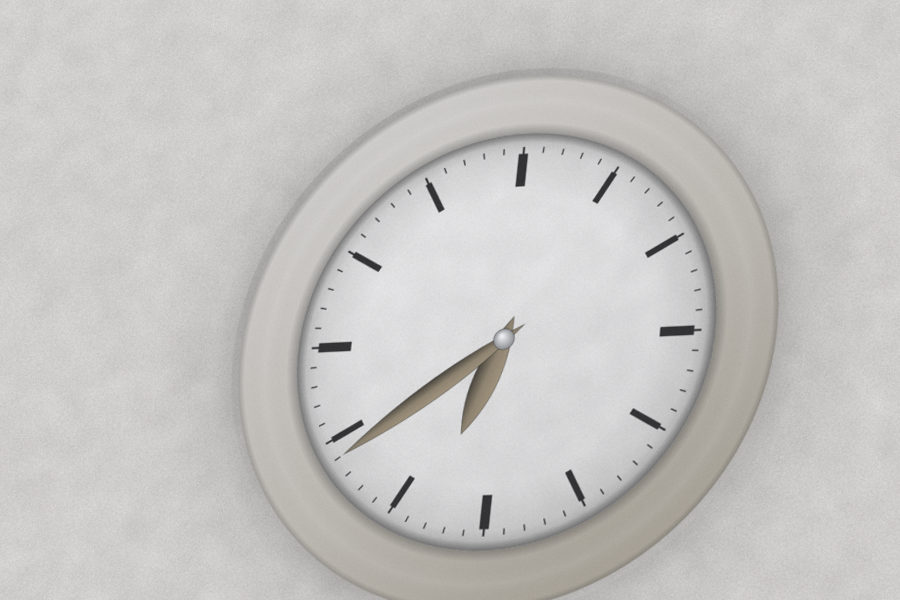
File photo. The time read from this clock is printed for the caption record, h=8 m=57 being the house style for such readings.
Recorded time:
h=6 m=39
